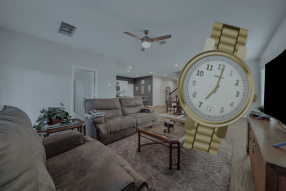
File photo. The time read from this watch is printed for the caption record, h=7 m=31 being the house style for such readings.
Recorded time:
h=7 m=1
